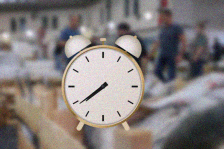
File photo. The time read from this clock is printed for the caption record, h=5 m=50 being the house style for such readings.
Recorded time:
h=7 m=39
